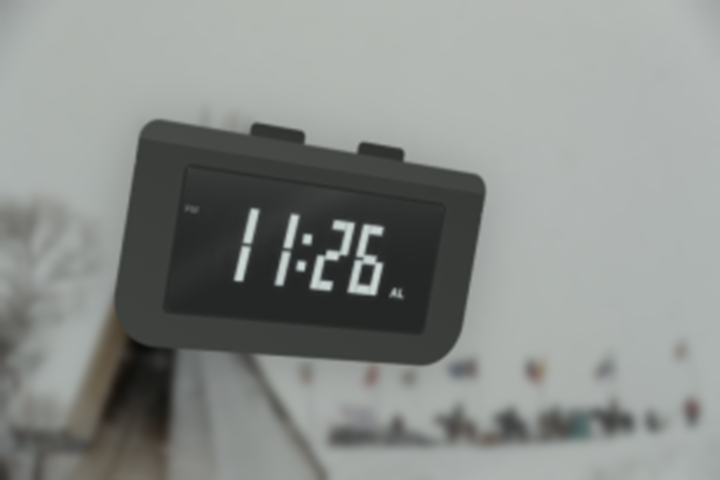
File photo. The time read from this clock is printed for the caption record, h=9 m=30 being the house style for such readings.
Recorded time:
h=11 m=26
